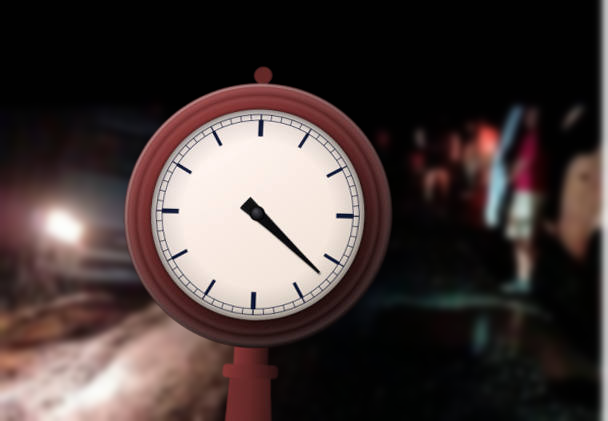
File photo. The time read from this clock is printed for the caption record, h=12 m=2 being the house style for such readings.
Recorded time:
h=4 m=22
